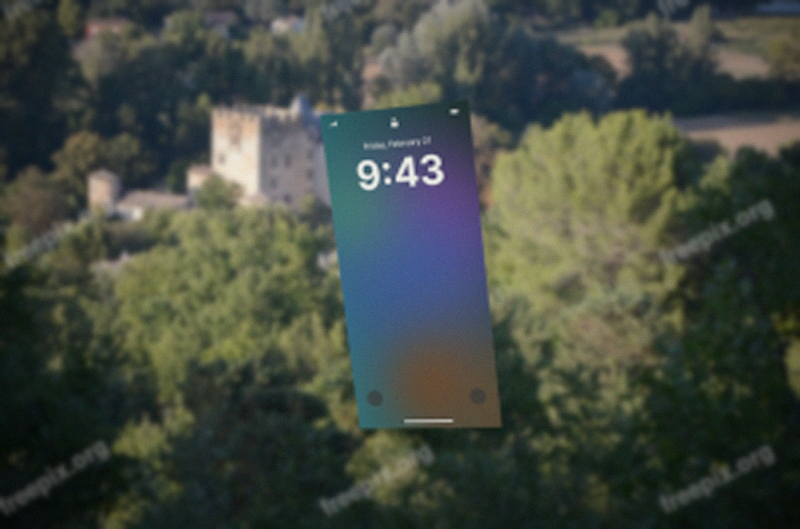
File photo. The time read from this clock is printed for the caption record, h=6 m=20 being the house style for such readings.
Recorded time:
h=9 m=43
